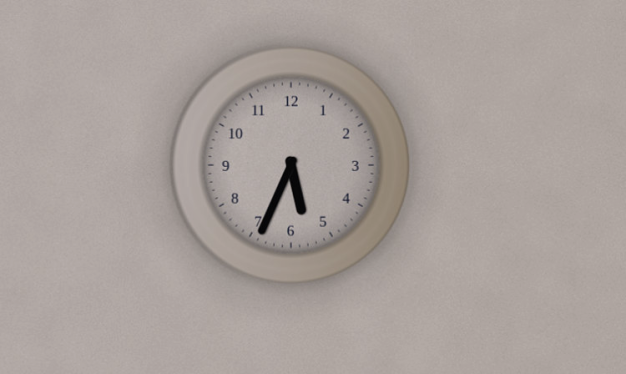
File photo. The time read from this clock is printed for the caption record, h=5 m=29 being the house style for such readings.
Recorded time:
h=5 m=34
